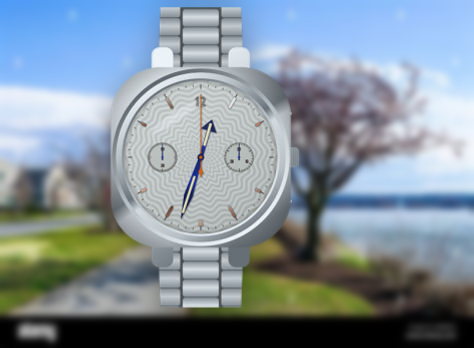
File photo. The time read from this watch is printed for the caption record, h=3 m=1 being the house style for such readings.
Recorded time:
h=12 m=33
